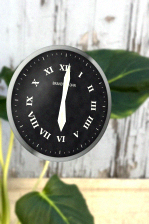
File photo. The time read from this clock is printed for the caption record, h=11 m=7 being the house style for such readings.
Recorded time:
h=6 m=1
